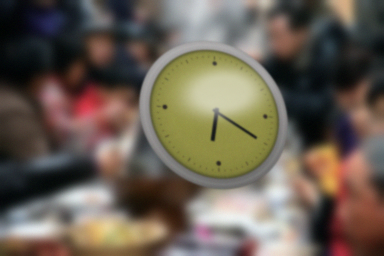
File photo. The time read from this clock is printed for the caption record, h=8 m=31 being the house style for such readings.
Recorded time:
h=6 m=20
